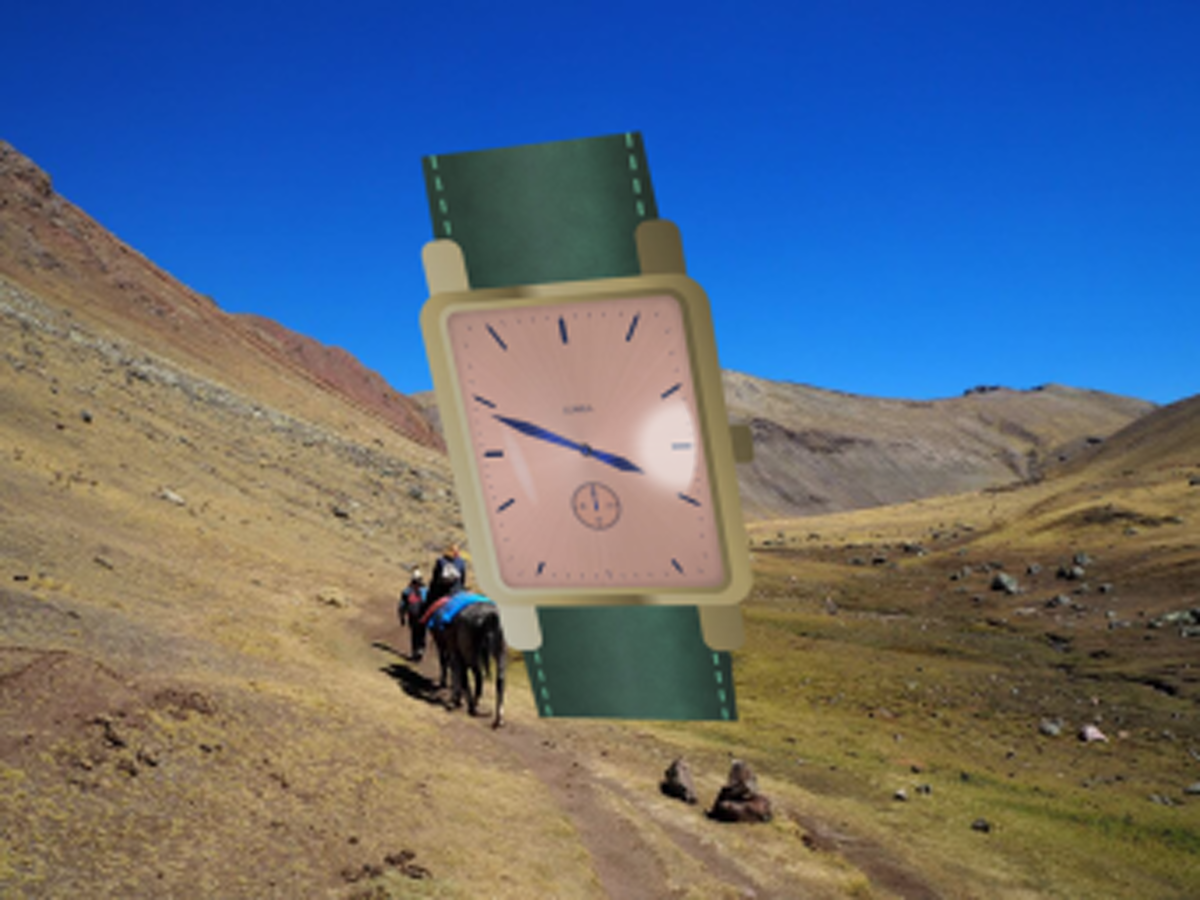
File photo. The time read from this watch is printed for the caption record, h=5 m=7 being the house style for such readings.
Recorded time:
h=3 m=49
